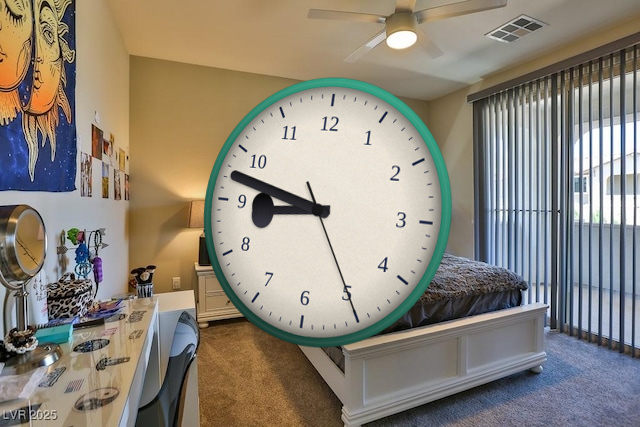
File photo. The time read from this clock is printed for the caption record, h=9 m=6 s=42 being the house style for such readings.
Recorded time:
h=8 m=47 s=25
